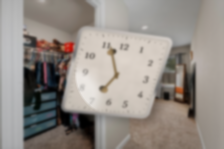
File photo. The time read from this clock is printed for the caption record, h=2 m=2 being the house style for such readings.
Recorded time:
h=6 m=56
